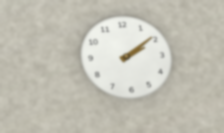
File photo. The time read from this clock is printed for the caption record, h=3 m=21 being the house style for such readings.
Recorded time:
h=2 m=9
